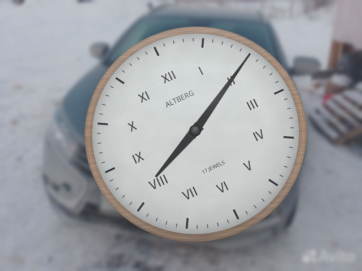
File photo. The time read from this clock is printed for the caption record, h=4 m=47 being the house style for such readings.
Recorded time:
h=8 m=10
